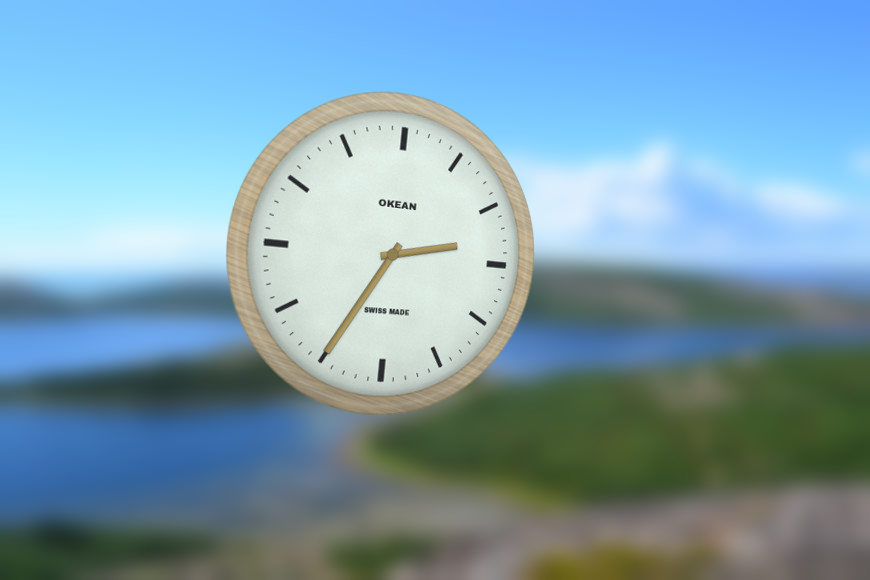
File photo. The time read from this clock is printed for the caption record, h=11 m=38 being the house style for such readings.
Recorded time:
h=2 m=35
